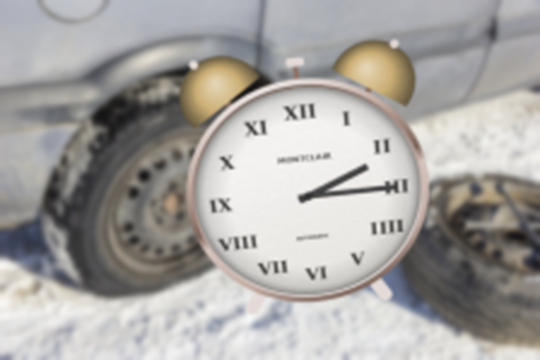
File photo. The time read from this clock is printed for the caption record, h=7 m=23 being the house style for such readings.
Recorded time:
h=2 m=15
